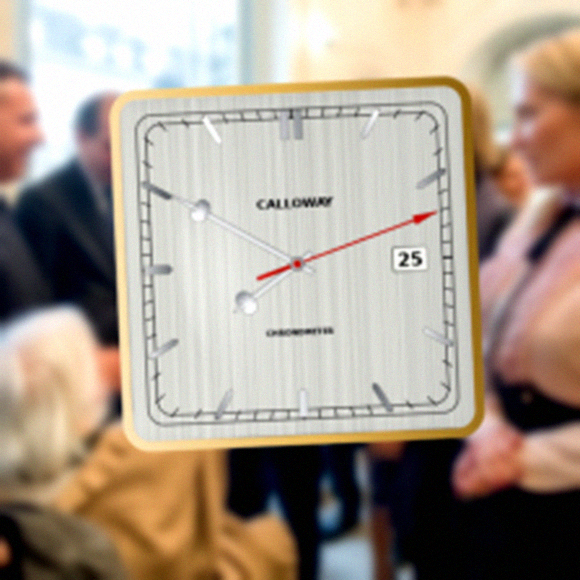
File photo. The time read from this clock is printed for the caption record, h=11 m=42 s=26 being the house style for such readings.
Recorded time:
h=7 m=50 s=12
